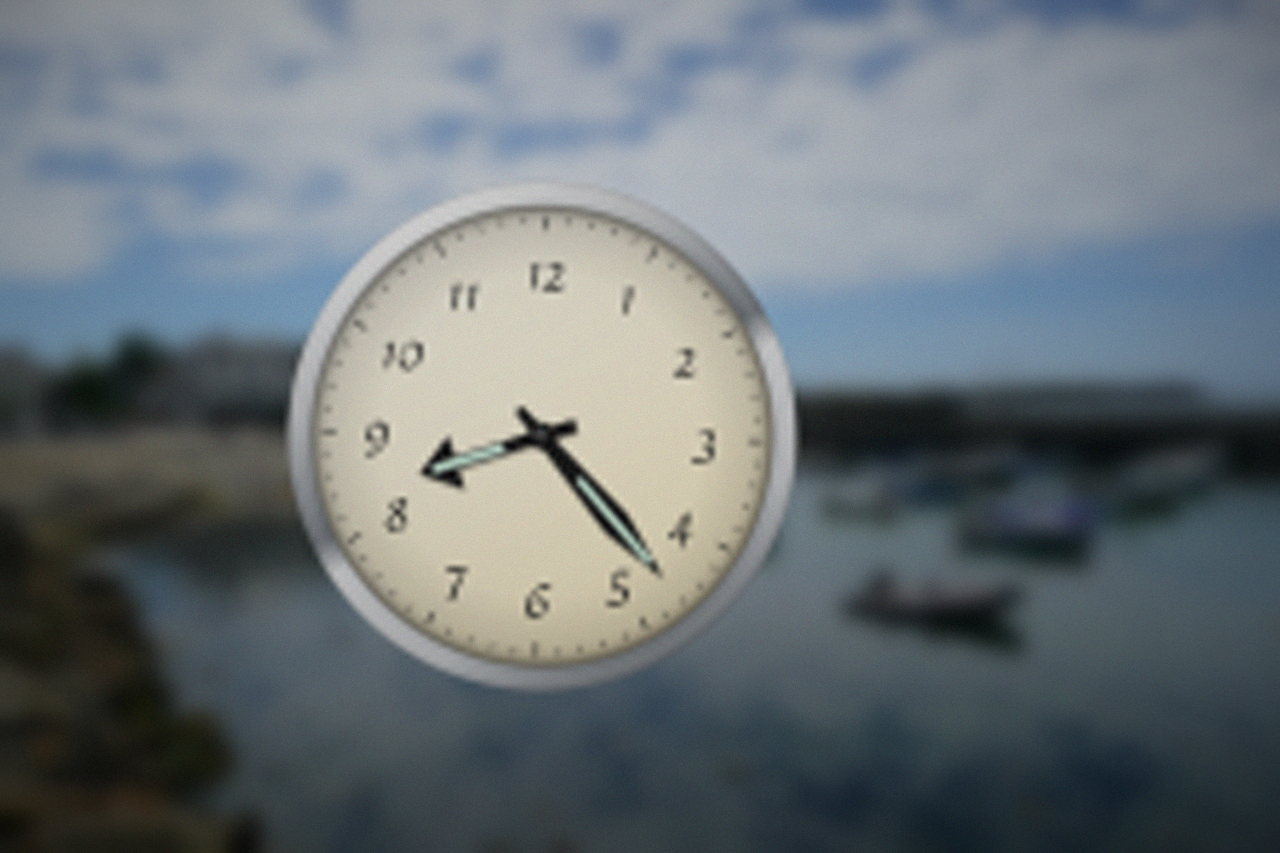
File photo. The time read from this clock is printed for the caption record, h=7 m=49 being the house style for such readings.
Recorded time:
h=8 m=23
